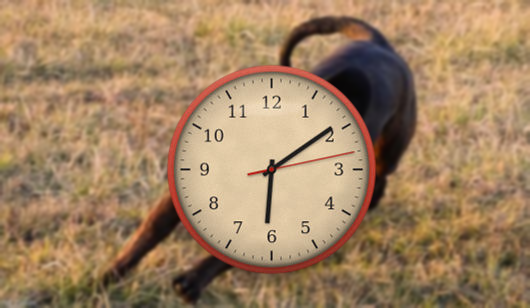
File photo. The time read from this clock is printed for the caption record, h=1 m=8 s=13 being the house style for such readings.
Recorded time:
h=6 m=9 s=13
